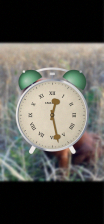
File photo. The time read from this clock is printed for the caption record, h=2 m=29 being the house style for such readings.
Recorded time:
h=12 m=28
